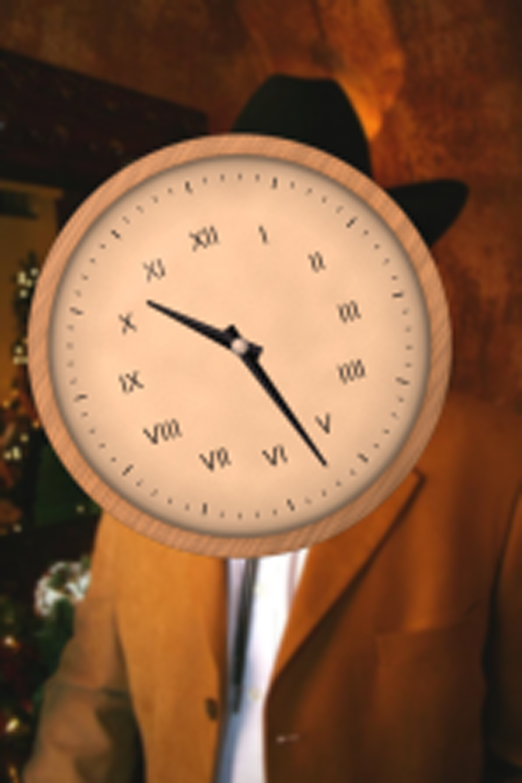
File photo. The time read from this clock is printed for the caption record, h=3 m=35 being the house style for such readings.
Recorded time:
h=10 m=27
